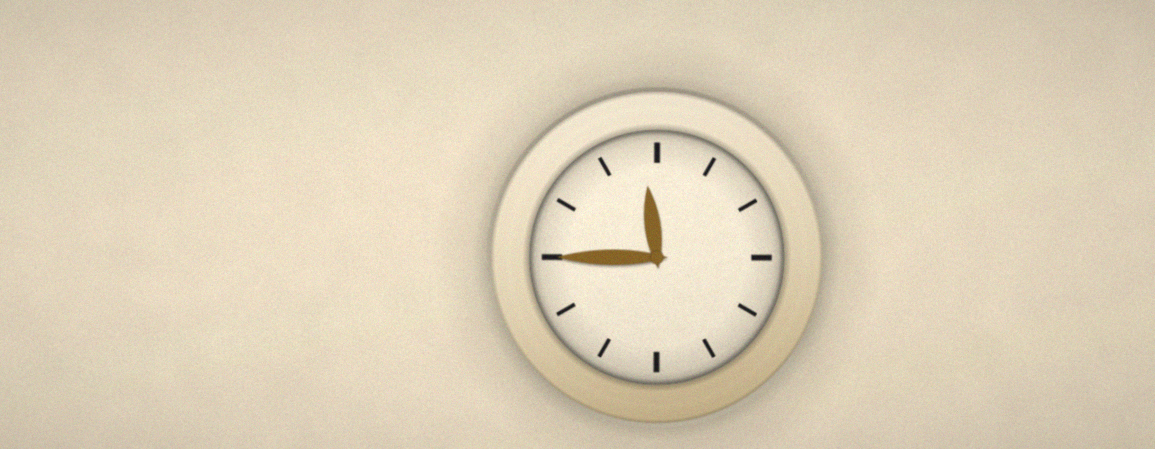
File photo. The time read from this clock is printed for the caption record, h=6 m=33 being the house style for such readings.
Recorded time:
h=11 m=45
